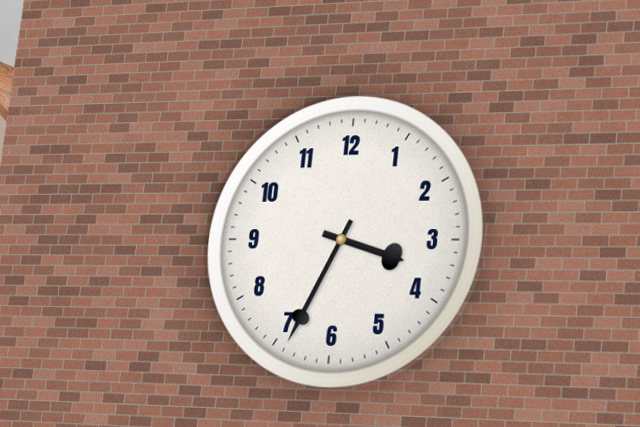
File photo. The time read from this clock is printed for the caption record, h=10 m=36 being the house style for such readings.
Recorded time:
h=3 m=34
